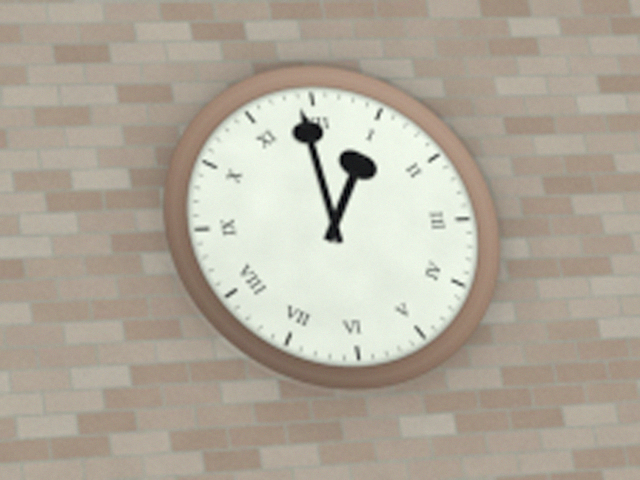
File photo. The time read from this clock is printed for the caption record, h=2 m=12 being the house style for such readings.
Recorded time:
h=12 m=59
